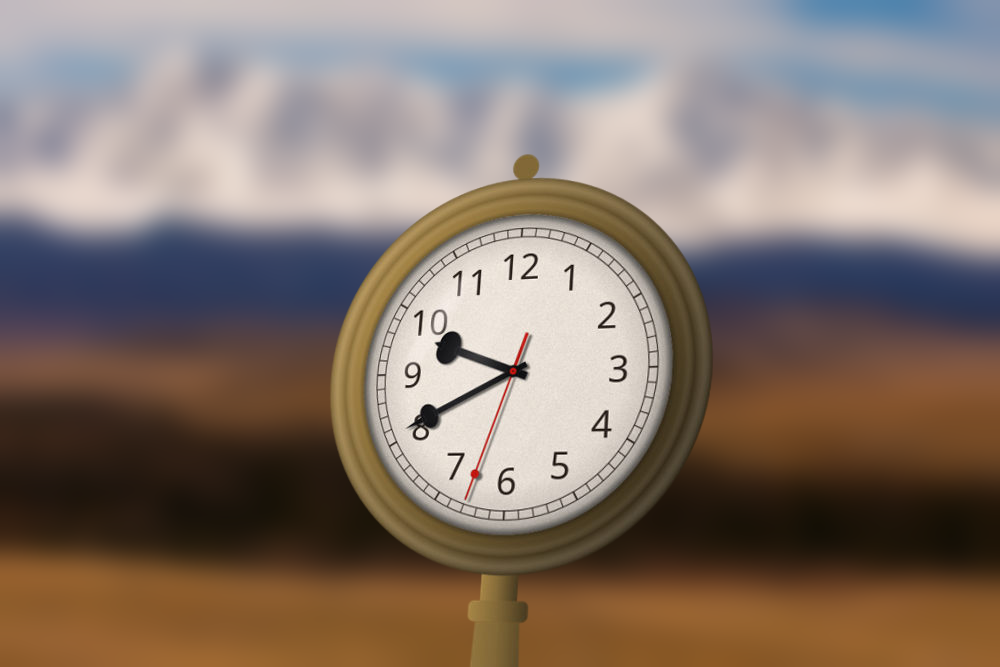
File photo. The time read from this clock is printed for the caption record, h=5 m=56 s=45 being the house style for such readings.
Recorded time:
h=9 m=40 s=33
